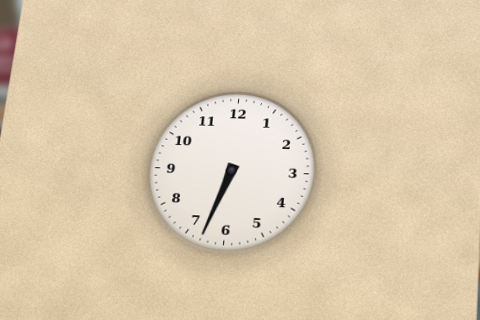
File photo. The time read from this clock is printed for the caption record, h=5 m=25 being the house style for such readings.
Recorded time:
h=6 m=33
